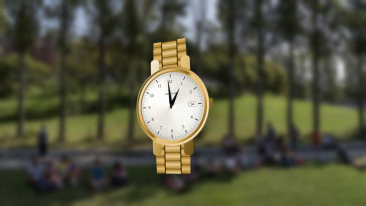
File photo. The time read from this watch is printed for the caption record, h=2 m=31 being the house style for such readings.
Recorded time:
h=12 m=59
